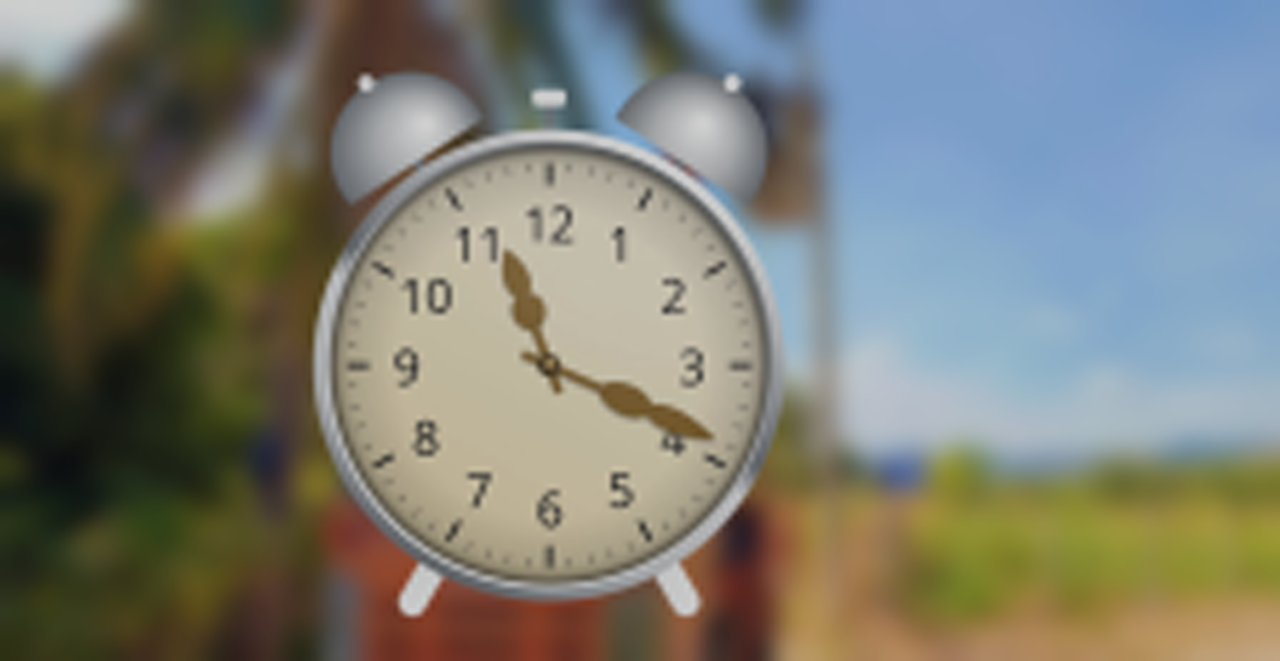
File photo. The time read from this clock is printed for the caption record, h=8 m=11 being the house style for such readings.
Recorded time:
h=11 m=19
